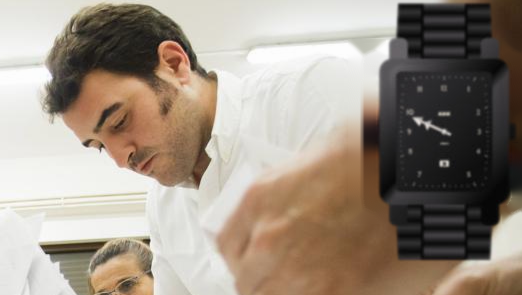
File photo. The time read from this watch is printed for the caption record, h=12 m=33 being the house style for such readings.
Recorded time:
h=9 m=49
